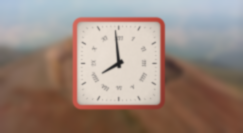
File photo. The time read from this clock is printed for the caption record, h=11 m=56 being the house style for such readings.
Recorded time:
h=7 m=59
